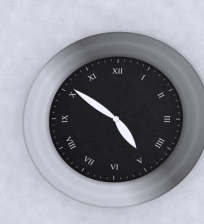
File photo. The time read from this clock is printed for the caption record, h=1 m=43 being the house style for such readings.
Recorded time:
h=4 m=51
